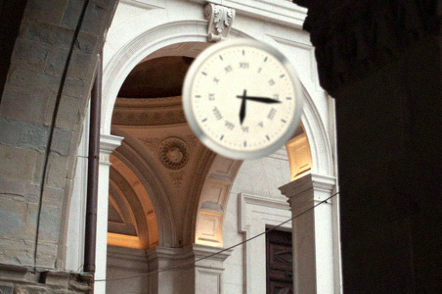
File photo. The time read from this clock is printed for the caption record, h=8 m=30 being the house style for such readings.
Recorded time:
h=6 m=16
